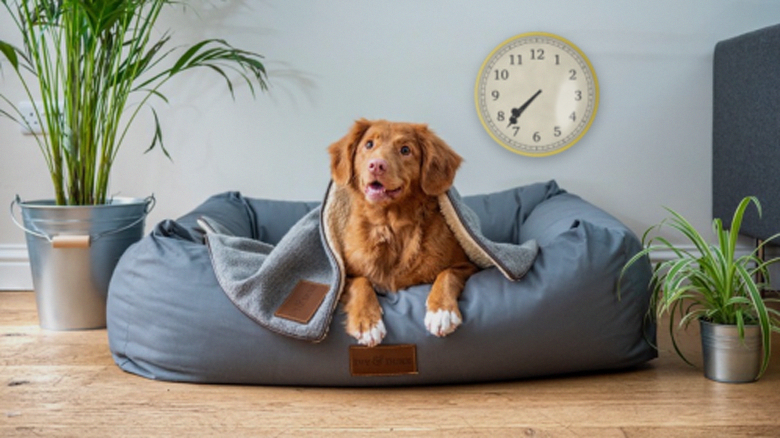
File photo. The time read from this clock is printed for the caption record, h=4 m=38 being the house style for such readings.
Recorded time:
h=7 m=37
